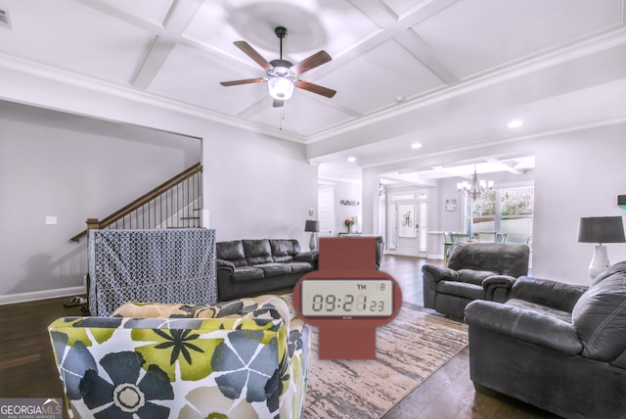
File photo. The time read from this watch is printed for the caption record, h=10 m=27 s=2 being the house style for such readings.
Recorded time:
h=9 m=21 s=23
